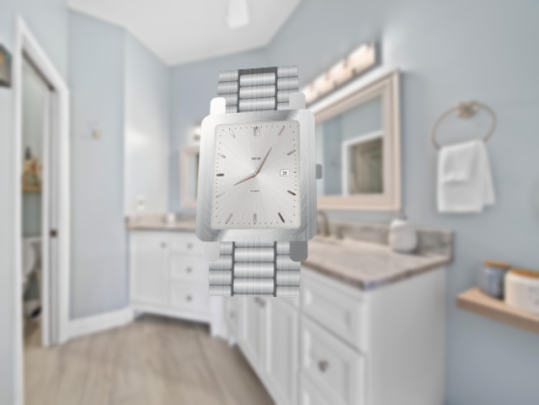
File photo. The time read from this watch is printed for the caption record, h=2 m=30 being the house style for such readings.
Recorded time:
h=8 m=5
